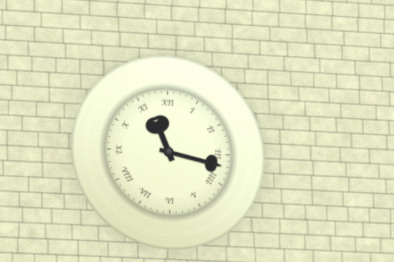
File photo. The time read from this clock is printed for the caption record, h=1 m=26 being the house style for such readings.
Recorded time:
h=11 m=17
